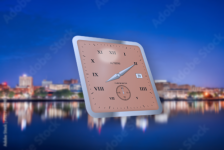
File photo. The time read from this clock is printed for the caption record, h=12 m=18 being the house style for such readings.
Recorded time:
h=8 m=10
